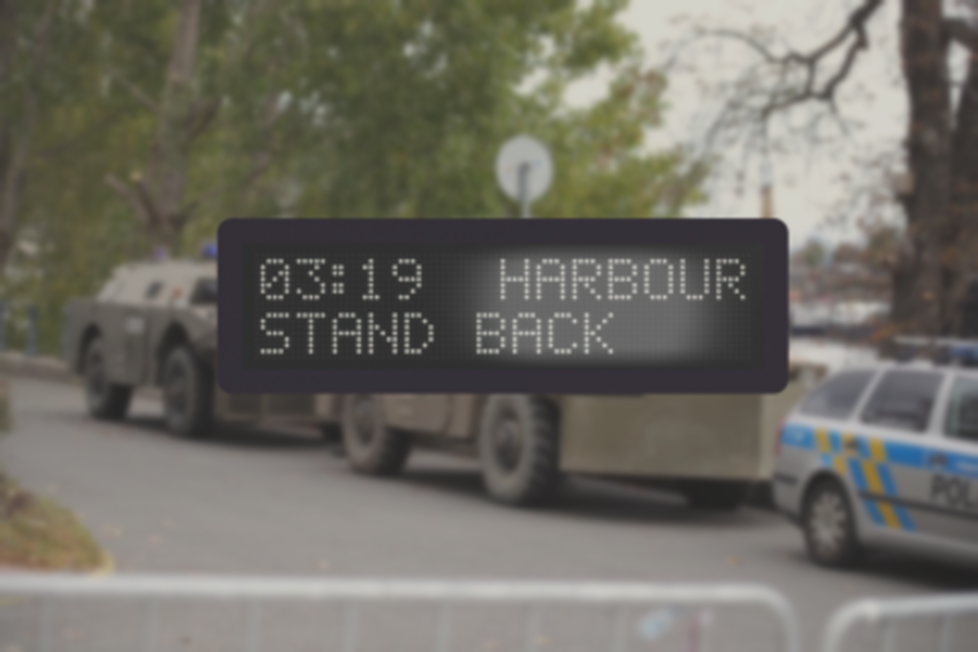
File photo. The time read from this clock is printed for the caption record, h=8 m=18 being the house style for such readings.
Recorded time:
h=3 m=19
